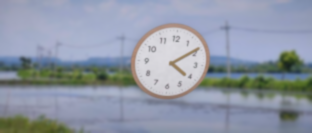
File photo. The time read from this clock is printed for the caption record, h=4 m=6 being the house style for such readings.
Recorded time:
h=4 m=9
